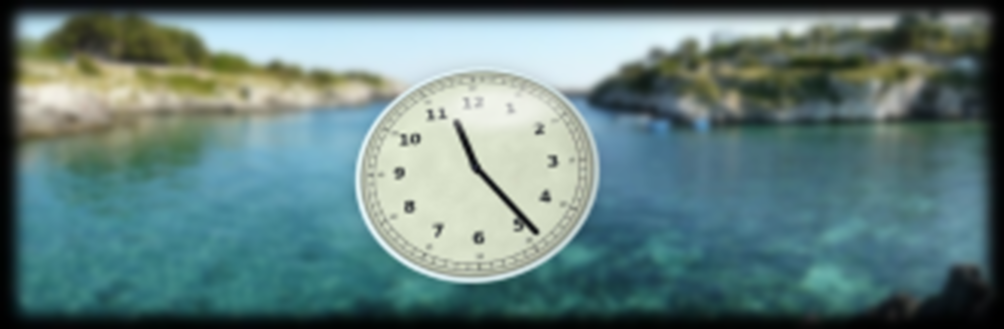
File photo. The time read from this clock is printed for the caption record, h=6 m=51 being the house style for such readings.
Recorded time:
h=11 m=24
